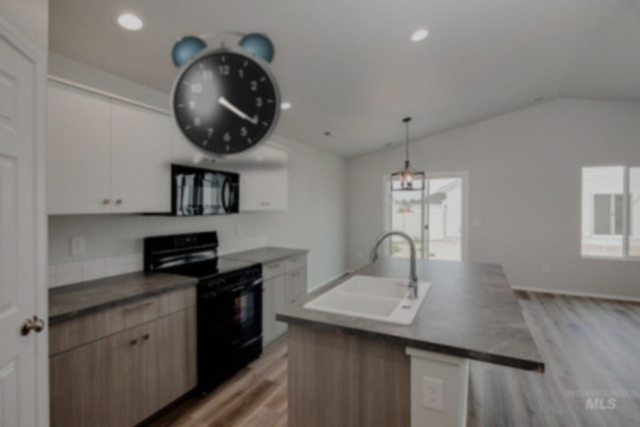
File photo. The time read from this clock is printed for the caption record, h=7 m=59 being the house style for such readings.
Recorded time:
h=4 m=21
